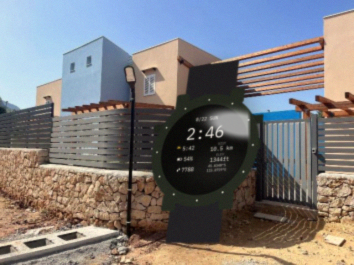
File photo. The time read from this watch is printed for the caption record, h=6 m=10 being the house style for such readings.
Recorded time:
h=2 m=46
